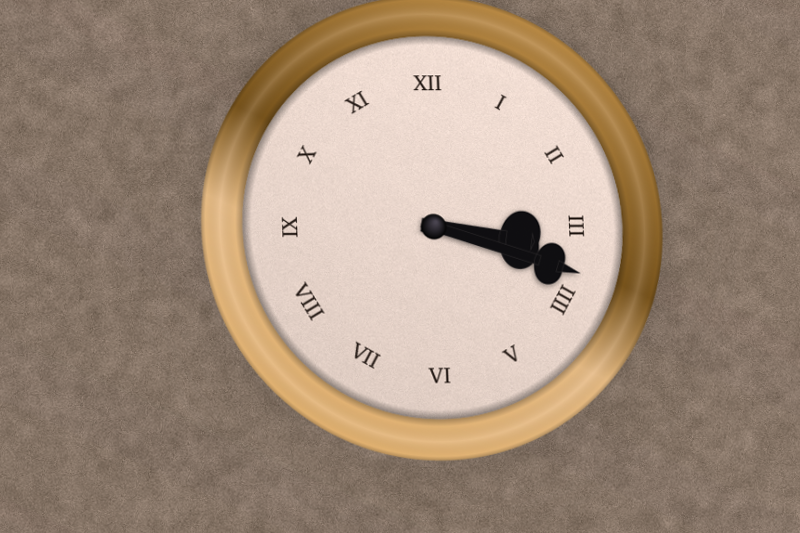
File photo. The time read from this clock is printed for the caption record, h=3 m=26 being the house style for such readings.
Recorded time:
h=3 m=18
